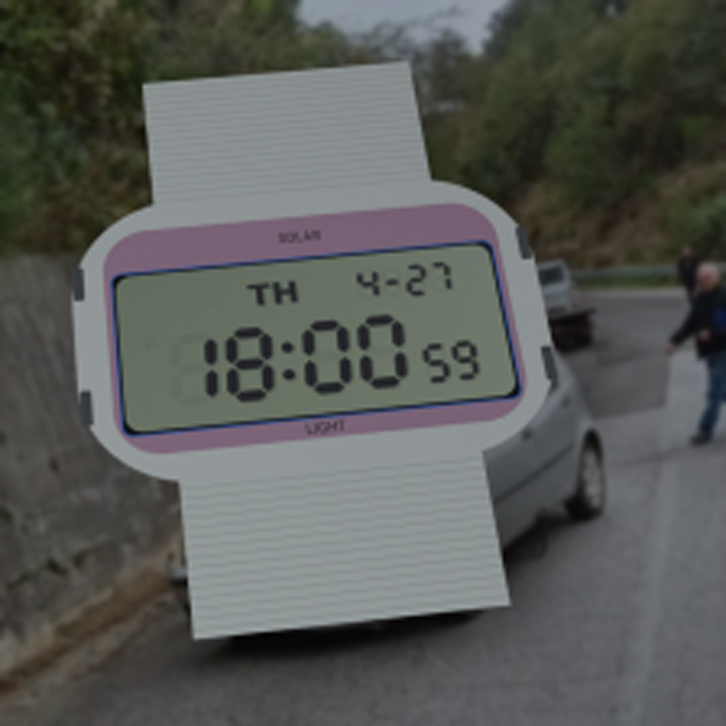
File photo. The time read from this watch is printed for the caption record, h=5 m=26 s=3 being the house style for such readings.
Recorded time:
h=18 m=0 s=59
